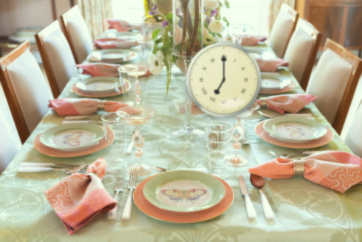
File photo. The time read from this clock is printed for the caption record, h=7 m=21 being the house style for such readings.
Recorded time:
h=7 m=0
